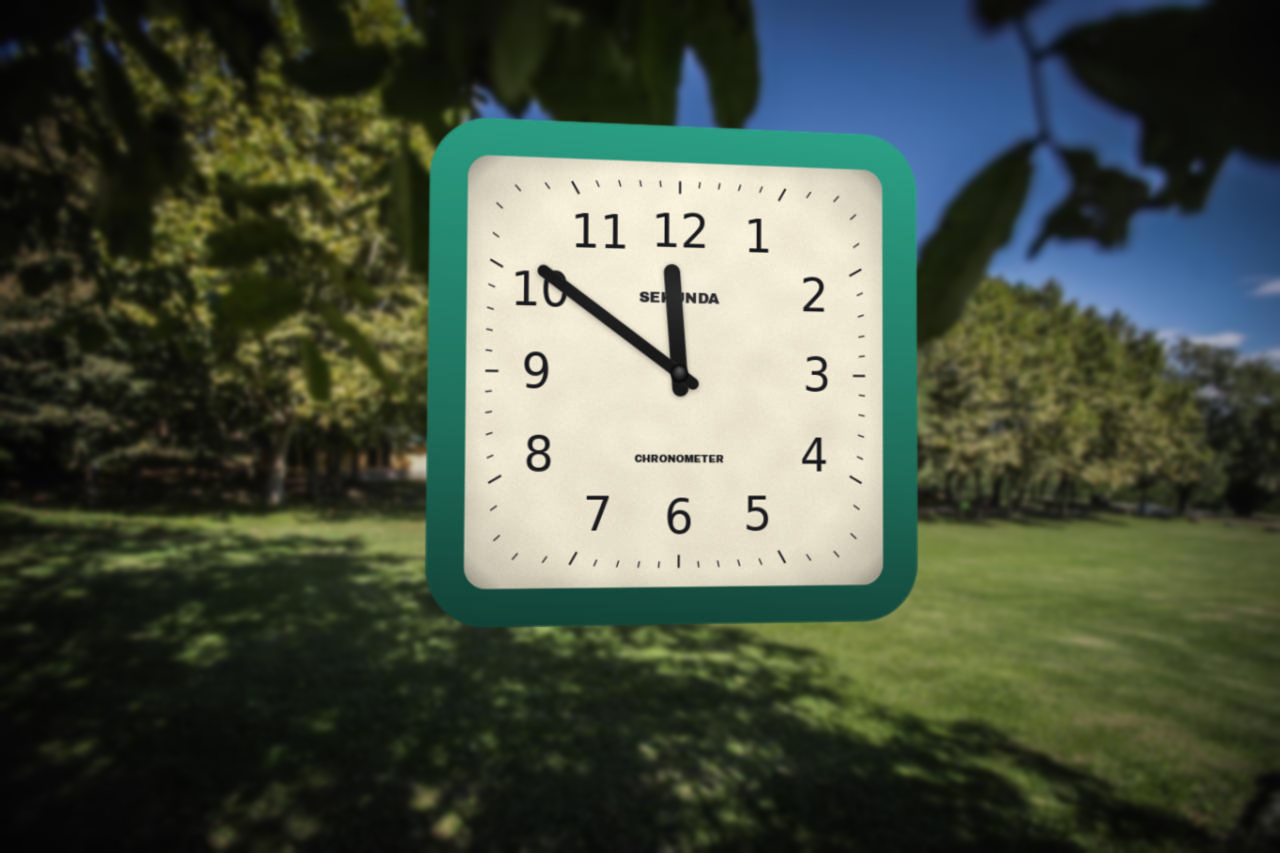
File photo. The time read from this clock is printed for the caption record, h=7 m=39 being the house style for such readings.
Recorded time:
h=11 m=51
